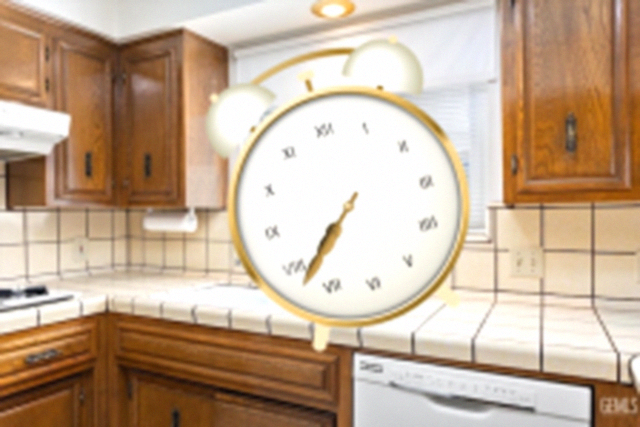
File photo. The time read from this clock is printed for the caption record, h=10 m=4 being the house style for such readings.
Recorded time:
h=7 m=38
